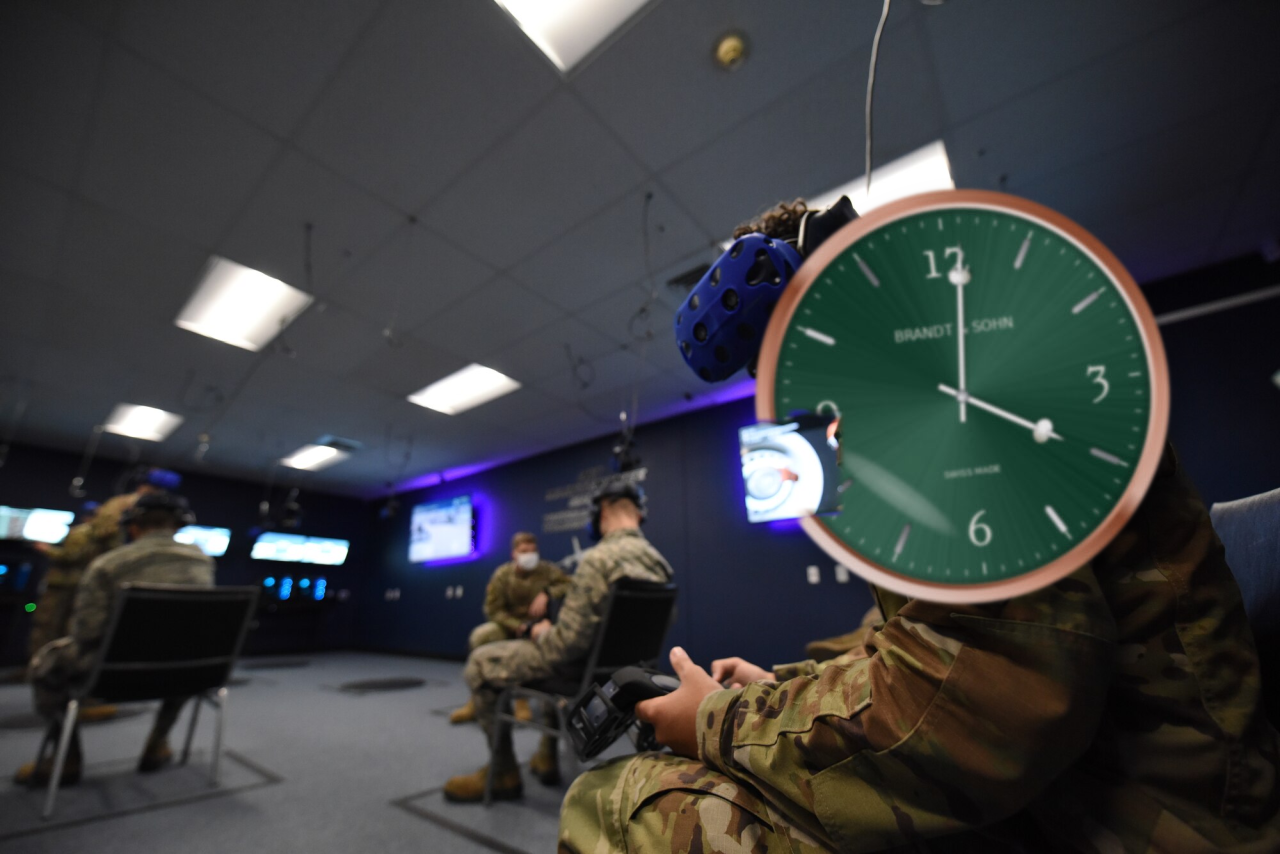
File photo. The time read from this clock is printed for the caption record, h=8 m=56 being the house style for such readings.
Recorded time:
h=4 m=1
